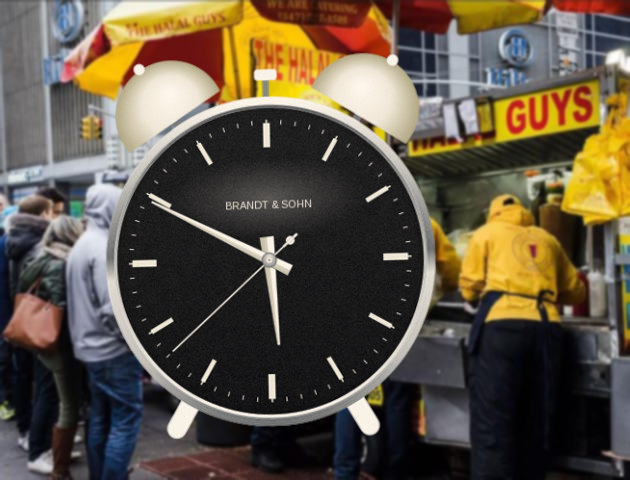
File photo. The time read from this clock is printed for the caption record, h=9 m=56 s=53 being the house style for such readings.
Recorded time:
h=5 m=49 s=38
